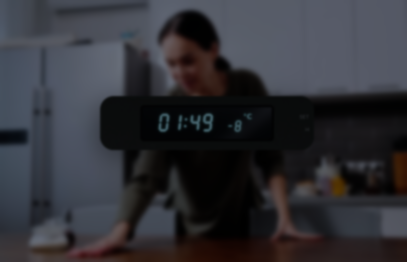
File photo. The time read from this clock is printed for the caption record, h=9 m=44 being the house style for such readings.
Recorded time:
h=1 m=49
